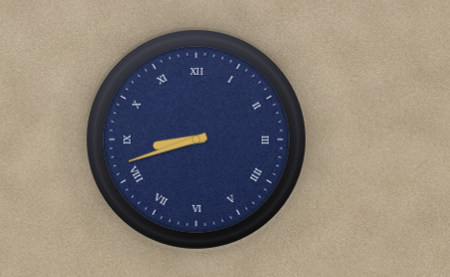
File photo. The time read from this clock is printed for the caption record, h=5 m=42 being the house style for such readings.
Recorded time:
h=8 m=42
